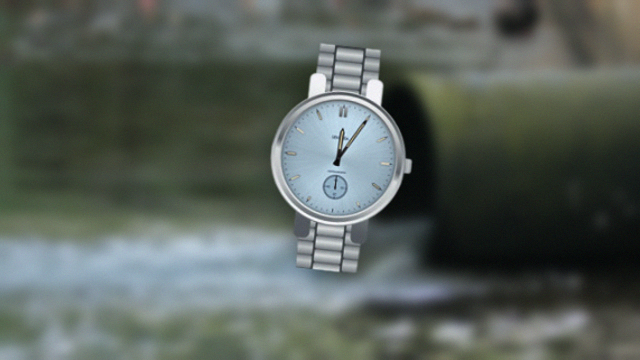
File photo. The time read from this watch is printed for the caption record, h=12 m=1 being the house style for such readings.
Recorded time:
h=12 m=5
